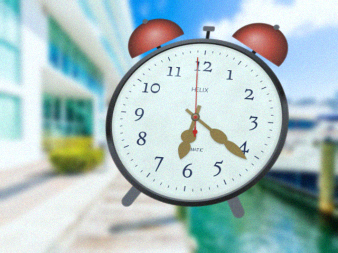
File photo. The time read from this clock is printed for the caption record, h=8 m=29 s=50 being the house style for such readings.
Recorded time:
h=6 m=20 s=59
